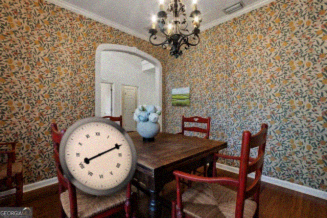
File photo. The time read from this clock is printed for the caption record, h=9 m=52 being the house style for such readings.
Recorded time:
h=8 m=11
